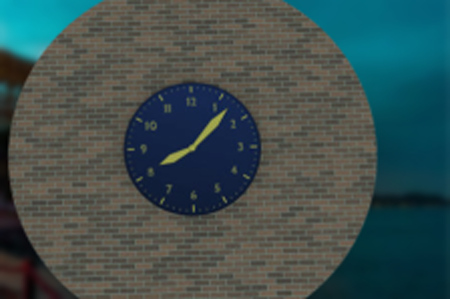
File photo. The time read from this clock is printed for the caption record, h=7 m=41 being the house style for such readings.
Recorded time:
h=8 m=7
